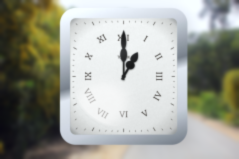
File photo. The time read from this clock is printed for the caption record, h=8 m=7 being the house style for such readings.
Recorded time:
h=1 m=0
